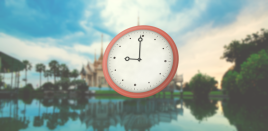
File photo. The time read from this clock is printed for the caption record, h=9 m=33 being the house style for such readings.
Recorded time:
h=8 m=59
